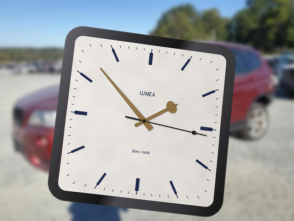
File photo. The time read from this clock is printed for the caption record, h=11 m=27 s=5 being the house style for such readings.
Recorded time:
h=1 m=52 s=16
